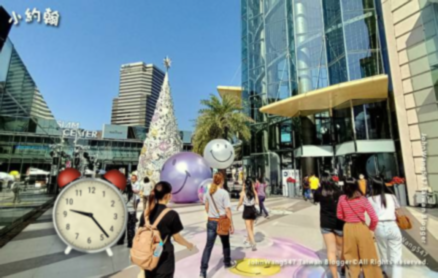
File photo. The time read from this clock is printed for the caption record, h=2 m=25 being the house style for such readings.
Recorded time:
h=9 m=23
